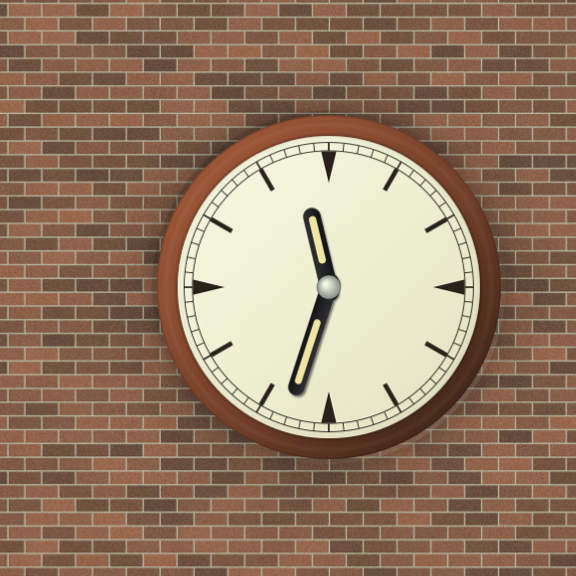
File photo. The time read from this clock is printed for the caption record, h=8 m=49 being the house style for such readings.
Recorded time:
h=11 m=33
